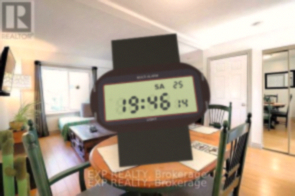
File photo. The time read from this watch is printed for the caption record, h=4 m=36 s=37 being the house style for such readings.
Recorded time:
h=19 m=46 s=14
